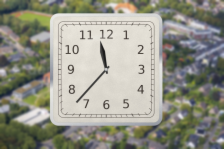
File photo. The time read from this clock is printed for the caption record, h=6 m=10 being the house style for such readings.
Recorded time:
h=11 m=37
